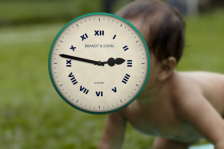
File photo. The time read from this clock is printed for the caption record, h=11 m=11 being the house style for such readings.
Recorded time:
h=2 m=47
